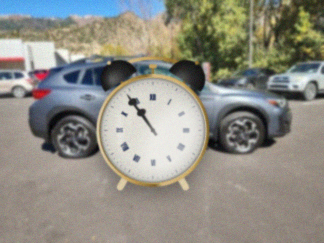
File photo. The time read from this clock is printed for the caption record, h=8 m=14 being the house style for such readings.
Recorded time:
h=10 m=54
